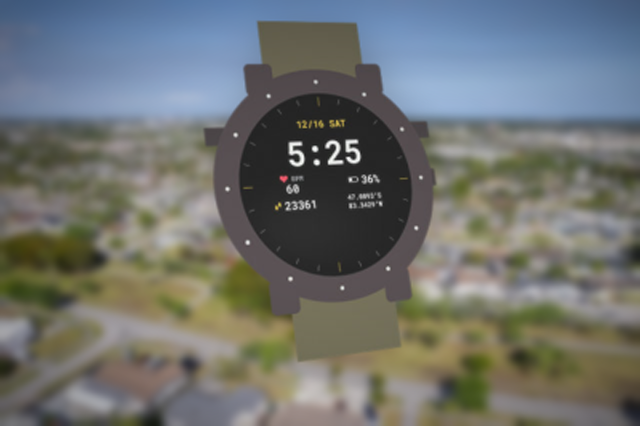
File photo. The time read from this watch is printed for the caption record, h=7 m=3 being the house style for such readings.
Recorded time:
h=5 m=25
